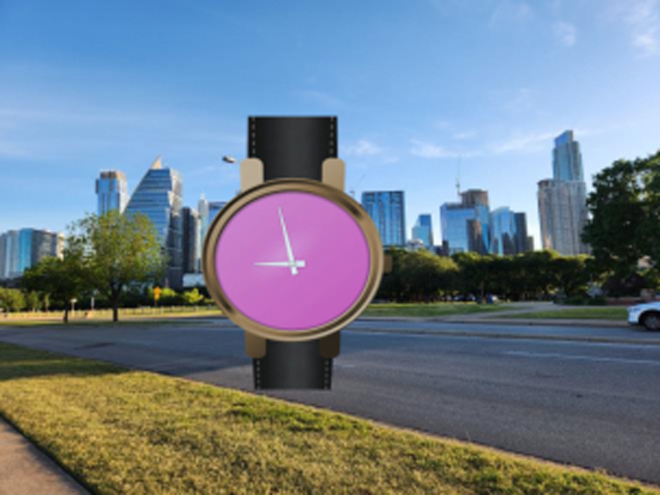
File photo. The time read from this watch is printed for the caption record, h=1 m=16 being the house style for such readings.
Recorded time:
h=8 m=58
